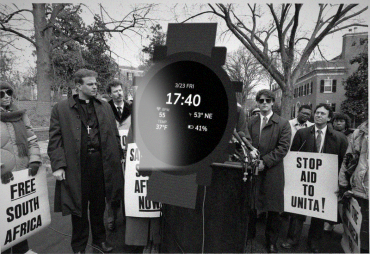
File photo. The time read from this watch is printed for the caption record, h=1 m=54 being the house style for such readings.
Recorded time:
h=17 m=40
